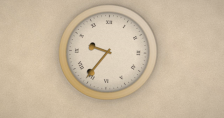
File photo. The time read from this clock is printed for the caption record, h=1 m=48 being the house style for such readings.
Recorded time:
h=9 m=36
